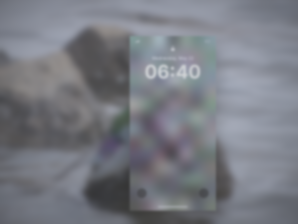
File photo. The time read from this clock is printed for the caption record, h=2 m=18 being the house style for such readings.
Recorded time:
h=6 m=40
